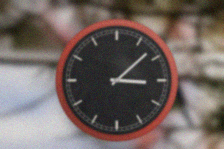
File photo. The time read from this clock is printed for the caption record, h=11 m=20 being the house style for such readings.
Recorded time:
h=3 m=8
